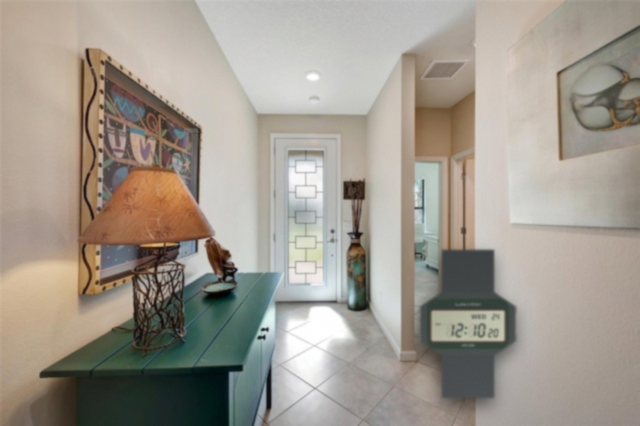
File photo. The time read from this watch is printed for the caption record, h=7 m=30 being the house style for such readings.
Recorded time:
h=12 m=10
